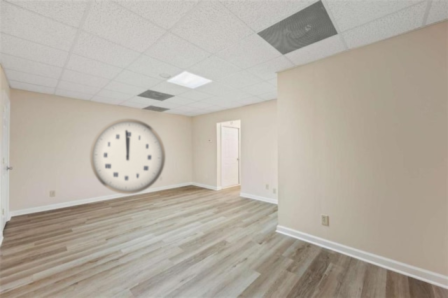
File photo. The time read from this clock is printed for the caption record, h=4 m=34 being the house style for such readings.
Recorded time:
h=11 m=59
